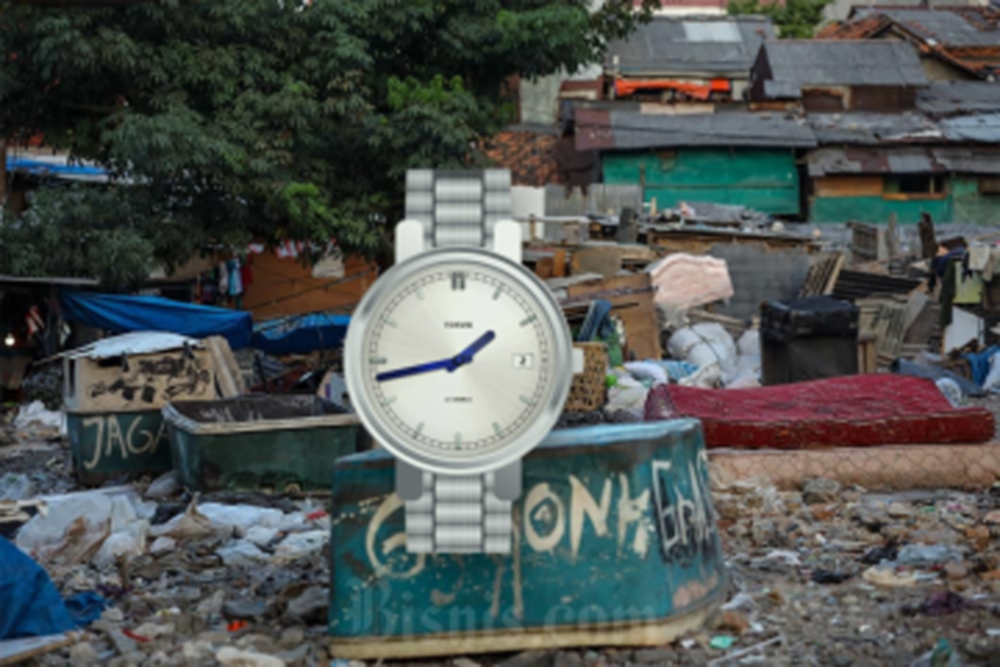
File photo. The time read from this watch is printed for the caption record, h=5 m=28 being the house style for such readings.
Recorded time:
h=1 m=43
